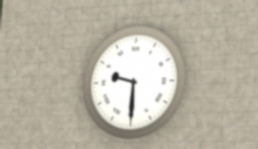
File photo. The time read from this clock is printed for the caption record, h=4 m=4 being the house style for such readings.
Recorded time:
h=9 m=30
